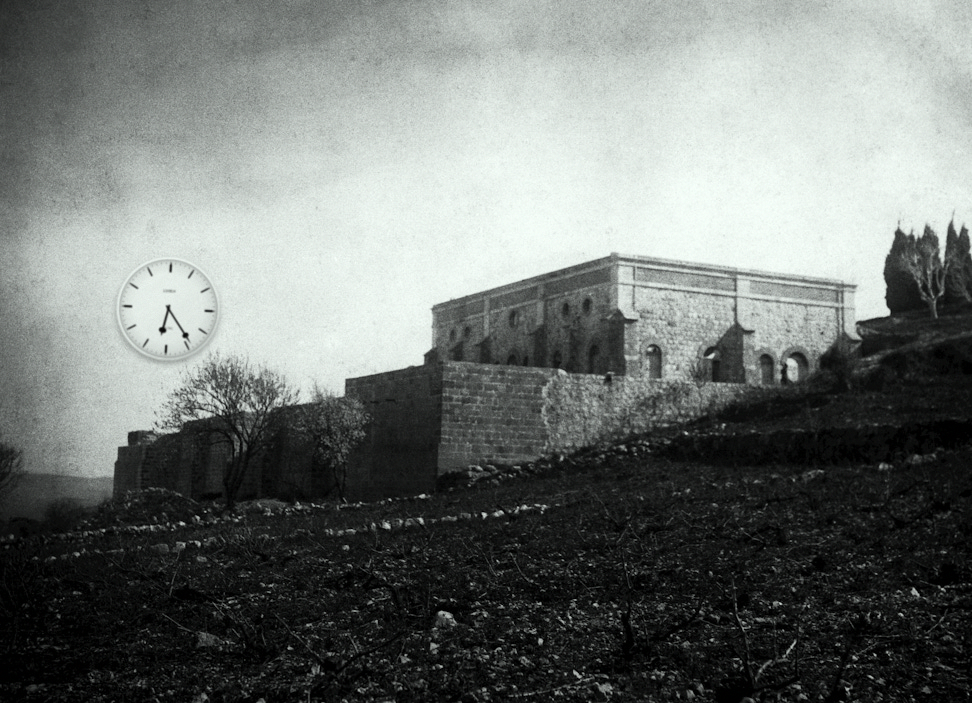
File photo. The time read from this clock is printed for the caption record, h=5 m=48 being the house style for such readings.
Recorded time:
h=6 m=24
